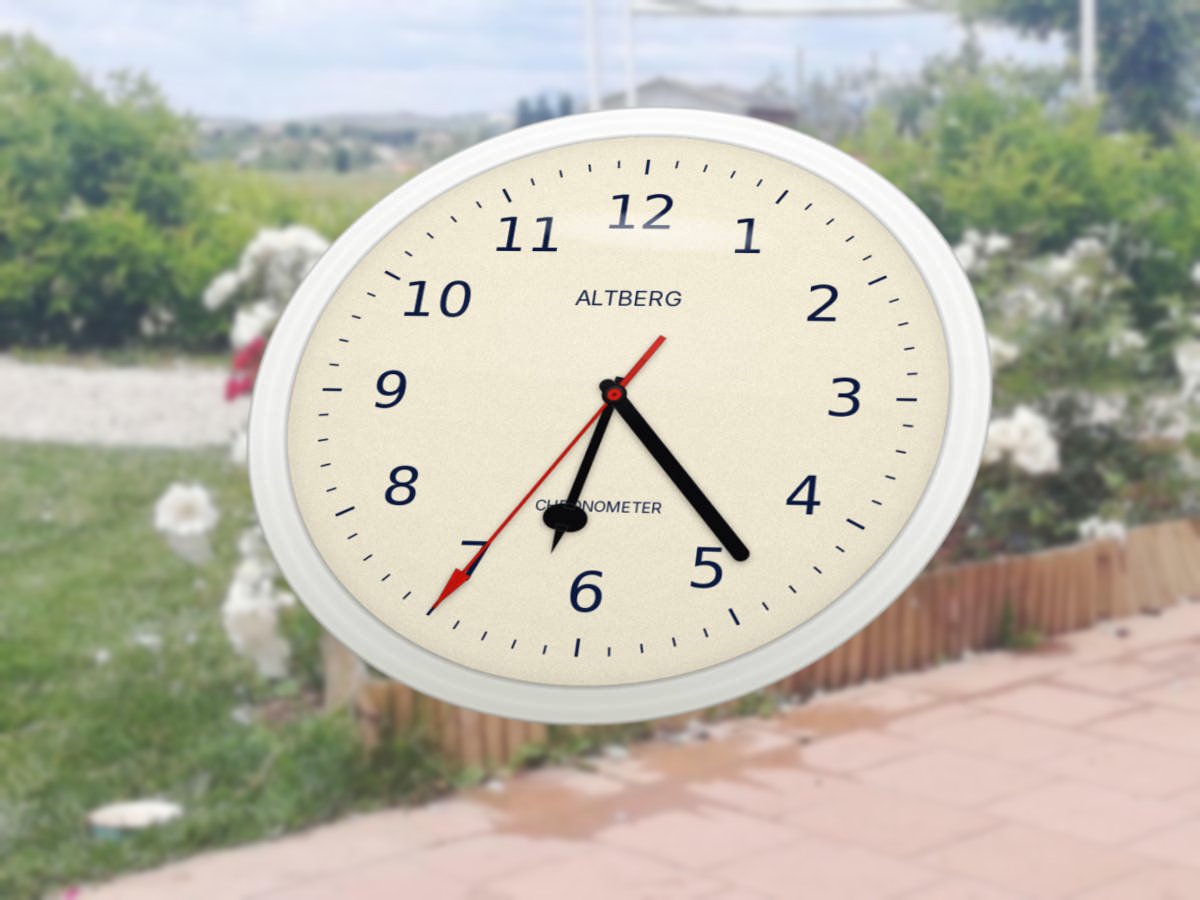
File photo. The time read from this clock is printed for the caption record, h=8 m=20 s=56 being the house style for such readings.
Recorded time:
h=6 m=23 s=35
